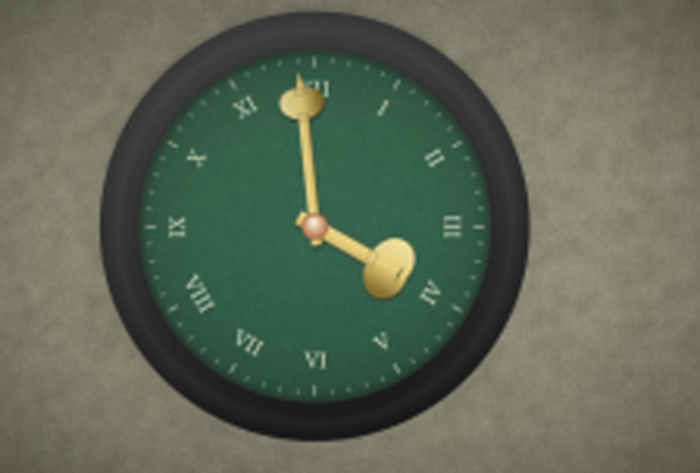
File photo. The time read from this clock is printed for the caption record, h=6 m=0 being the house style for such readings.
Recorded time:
h=3 m=59
